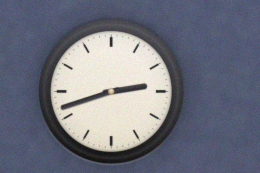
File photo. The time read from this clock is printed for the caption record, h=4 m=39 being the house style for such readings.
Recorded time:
h=2 m=42
